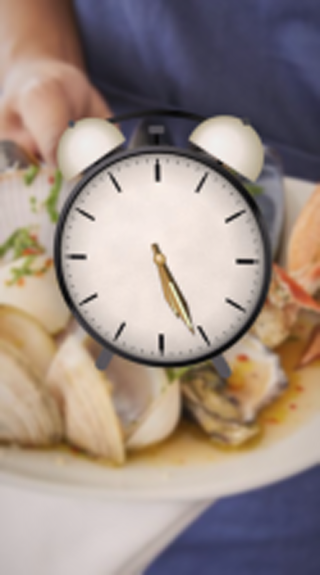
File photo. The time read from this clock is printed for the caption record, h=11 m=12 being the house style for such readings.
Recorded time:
h=5 m=26
